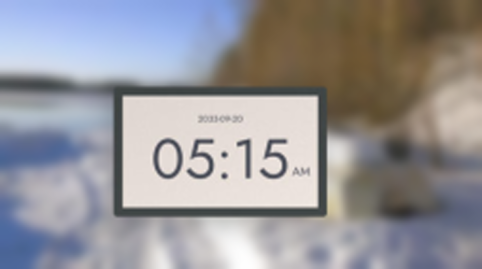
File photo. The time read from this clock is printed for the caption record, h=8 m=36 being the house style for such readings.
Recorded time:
h=5 m=15
